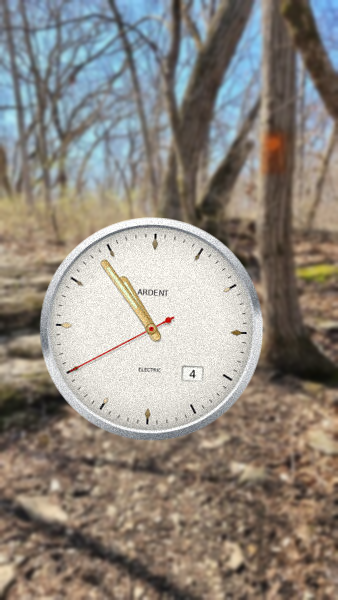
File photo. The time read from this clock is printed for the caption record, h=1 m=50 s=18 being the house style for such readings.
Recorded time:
h=10 m=53 s=40
